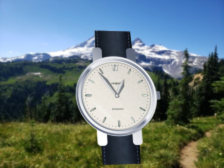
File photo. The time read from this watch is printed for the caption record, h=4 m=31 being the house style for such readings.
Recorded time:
h=12 m=54
